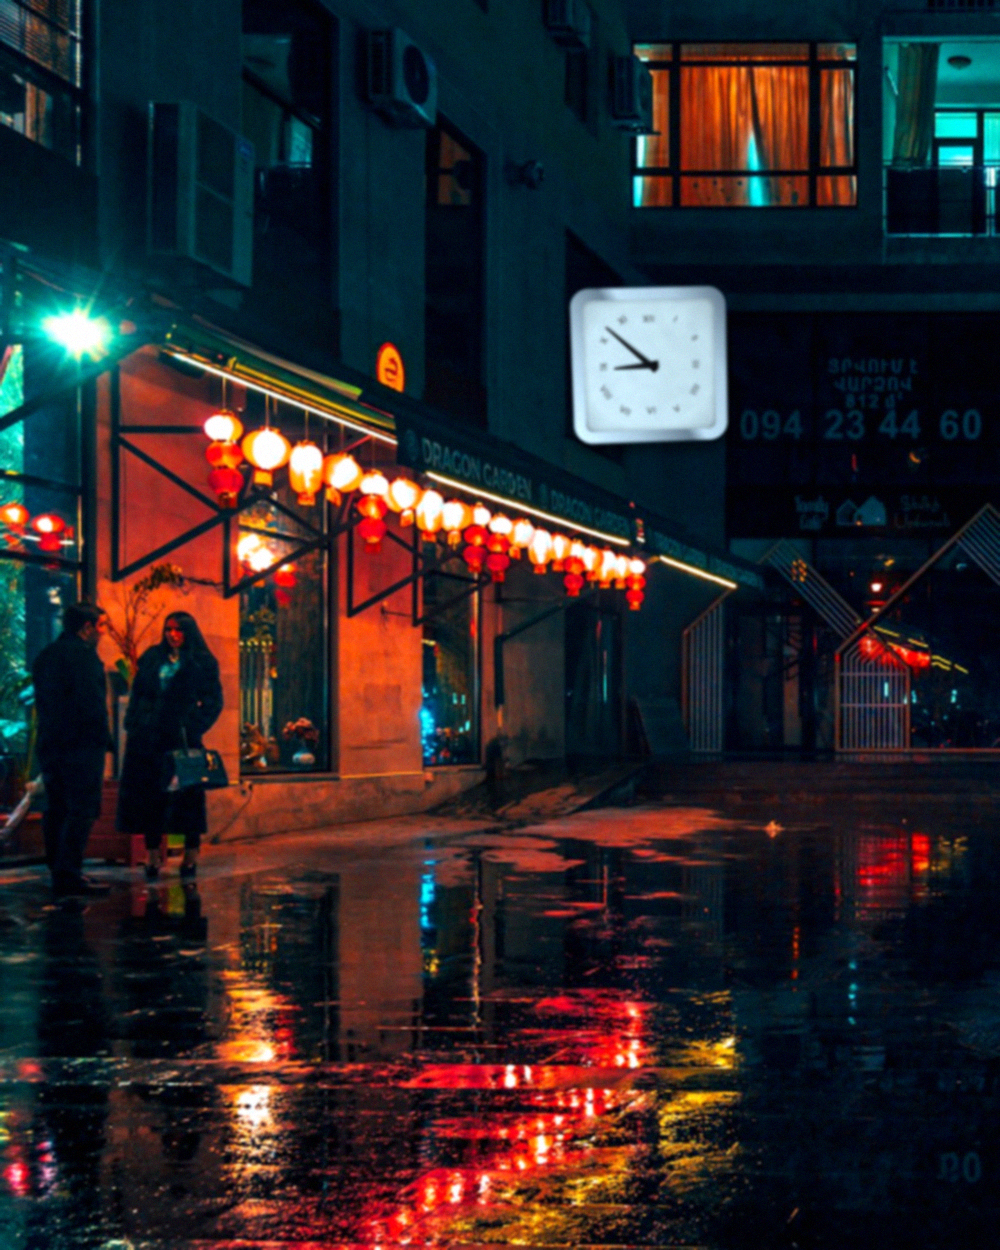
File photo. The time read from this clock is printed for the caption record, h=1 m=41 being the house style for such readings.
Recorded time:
h=8 m=52
